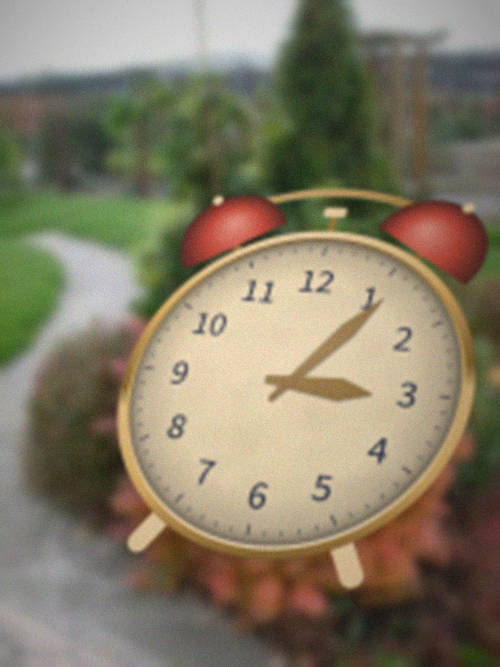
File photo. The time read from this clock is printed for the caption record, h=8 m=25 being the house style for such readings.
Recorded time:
h=3 m=6
